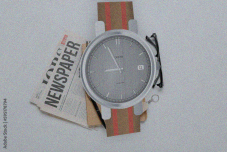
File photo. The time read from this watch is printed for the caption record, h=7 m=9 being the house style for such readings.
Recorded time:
h=8 m=56
